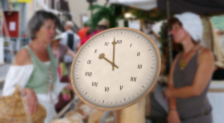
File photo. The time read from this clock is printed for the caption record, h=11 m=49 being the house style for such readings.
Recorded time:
h=9 m=58
